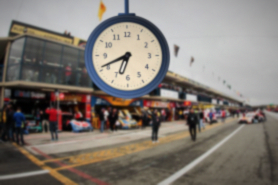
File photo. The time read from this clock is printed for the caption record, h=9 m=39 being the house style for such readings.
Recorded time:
h=6 m=41
